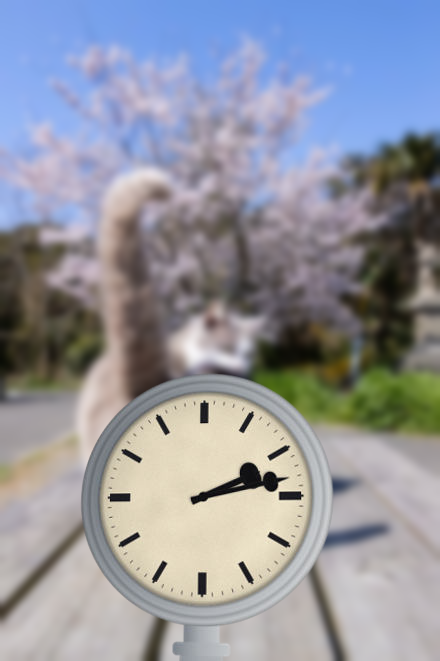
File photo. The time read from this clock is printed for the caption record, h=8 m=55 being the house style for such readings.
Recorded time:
h=2 m=13
